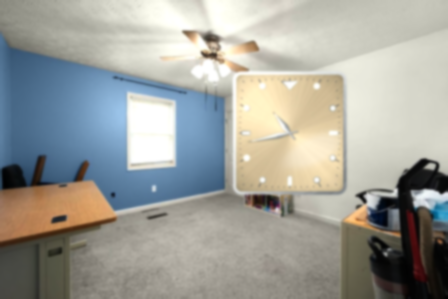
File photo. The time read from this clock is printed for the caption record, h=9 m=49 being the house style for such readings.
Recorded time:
h=10 m=43
